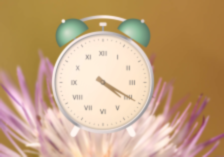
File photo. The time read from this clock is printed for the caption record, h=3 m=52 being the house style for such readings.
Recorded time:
h=4 m=20
